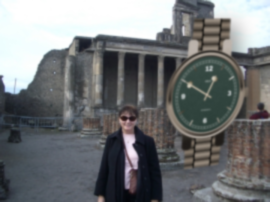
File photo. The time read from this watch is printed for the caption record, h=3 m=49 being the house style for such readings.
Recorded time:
h=12 m=50
